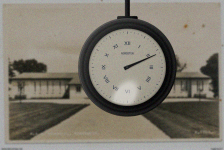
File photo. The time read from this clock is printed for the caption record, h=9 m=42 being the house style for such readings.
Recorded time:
h=2 m=11
